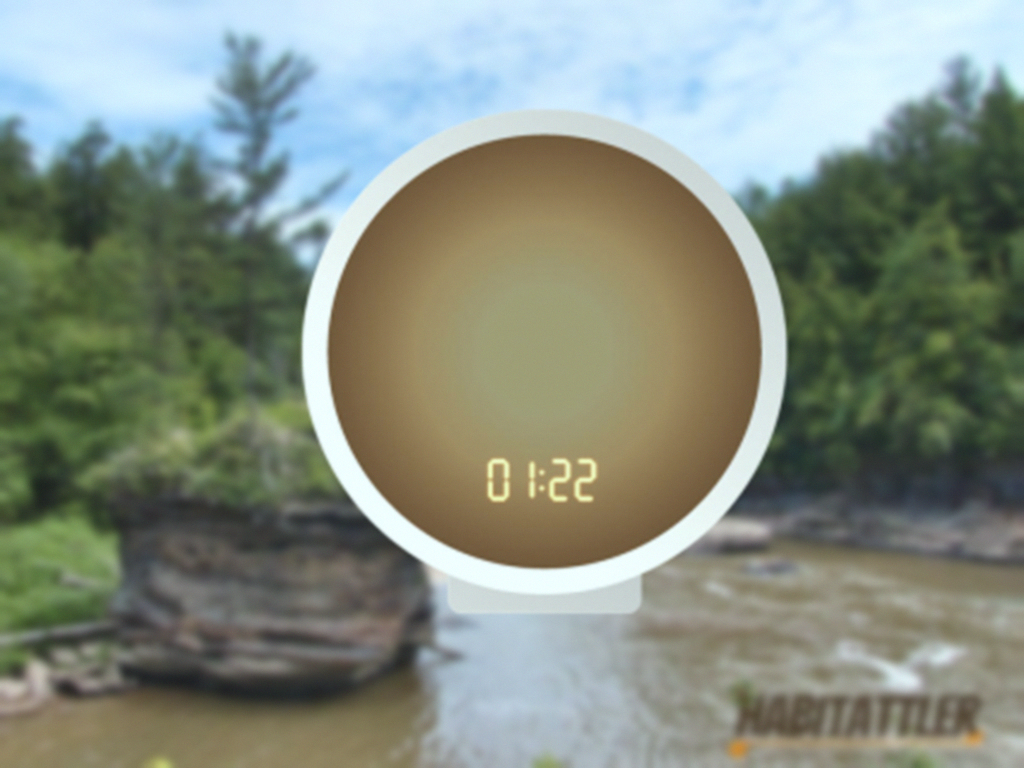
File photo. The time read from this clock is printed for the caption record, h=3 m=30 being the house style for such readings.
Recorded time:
h=1 m=22
